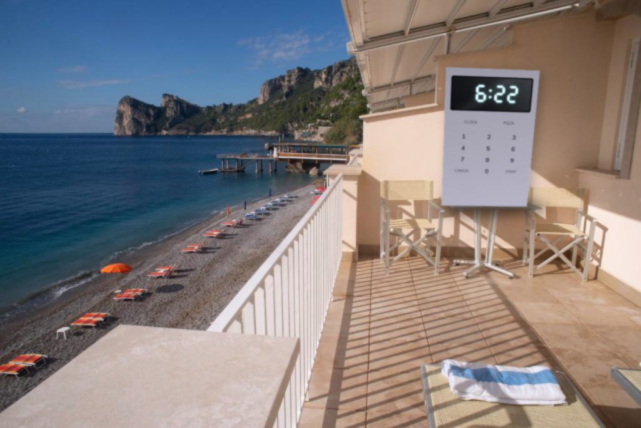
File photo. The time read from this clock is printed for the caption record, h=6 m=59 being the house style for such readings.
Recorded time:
h=6 m=22
